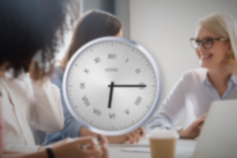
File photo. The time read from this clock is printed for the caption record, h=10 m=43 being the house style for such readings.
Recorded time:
h=6 m=15
